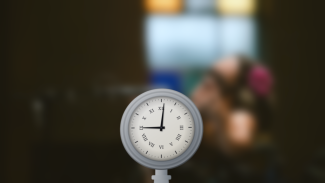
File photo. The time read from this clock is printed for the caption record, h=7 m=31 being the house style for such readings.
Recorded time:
h=9 m=1
